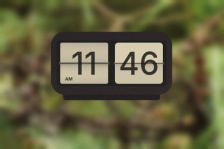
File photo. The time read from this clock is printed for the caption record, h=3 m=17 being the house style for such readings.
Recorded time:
h=11 m=46
